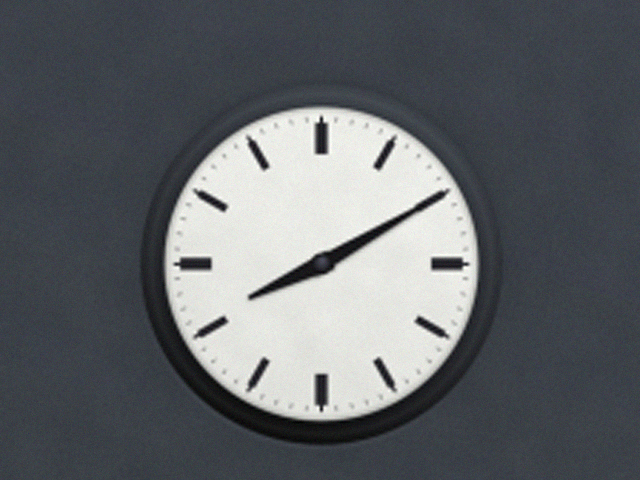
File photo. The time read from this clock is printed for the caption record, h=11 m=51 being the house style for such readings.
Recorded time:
h=8 m=10
